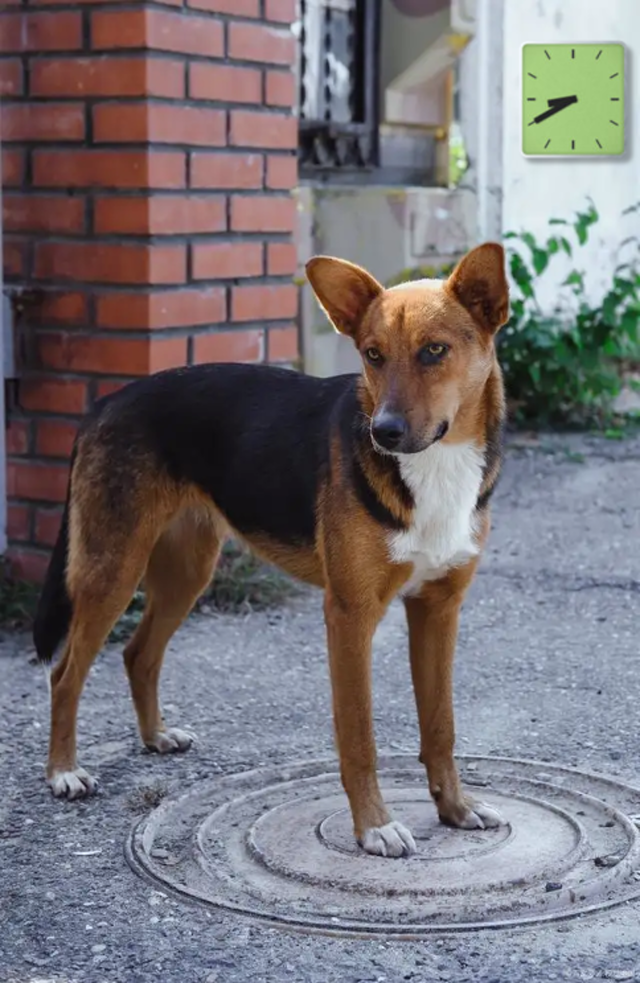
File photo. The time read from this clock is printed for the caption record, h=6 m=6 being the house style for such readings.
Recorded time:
h=8 m=40
